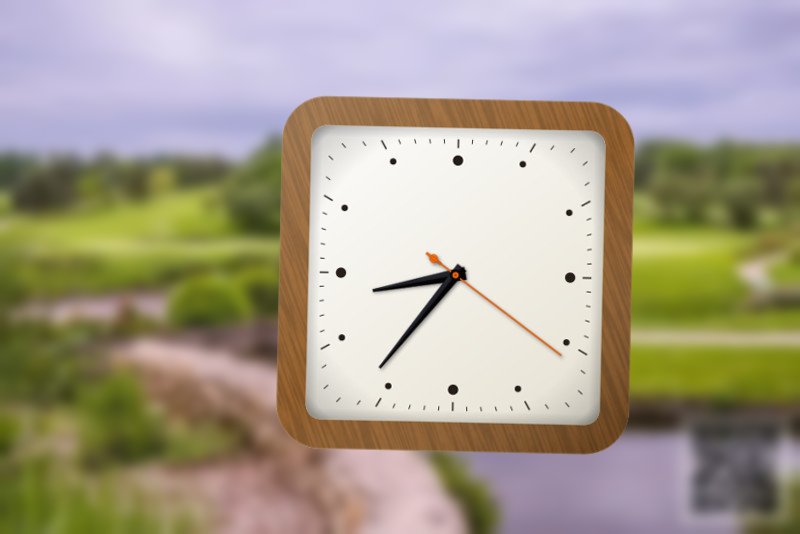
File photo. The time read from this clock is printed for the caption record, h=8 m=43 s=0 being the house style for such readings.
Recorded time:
h=8 m=36 s=21
